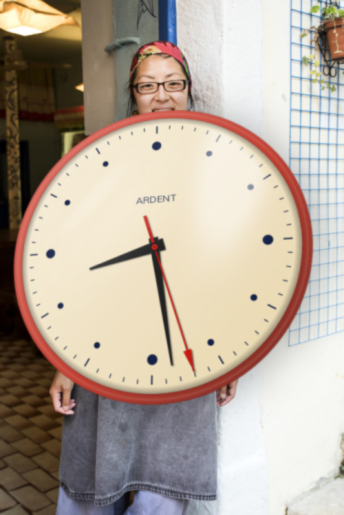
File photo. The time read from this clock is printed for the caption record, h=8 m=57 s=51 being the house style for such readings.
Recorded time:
h=8 m=28 s=27
